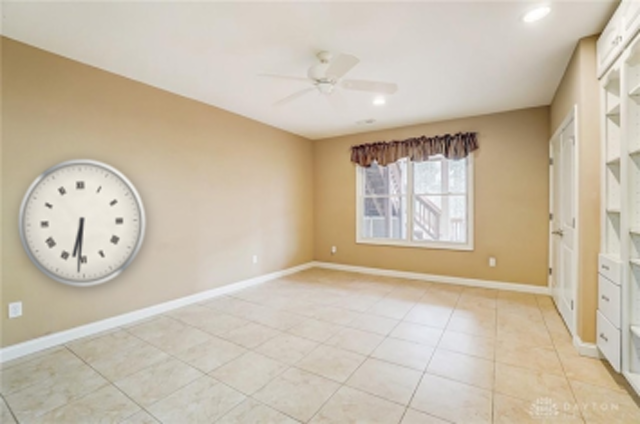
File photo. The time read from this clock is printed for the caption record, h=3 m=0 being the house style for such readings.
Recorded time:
h=6 m=31
